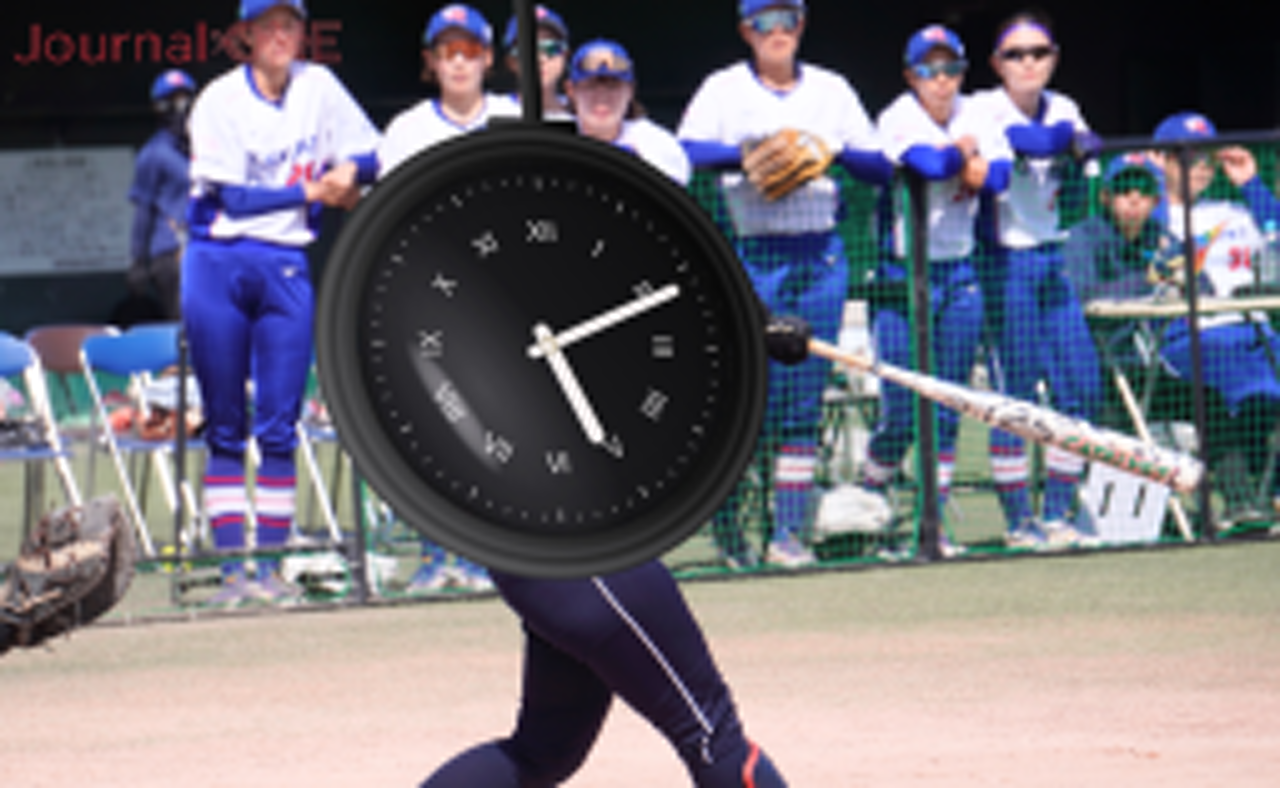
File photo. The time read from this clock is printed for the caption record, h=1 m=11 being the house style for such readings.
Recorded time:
h=5 m=11
